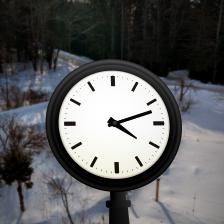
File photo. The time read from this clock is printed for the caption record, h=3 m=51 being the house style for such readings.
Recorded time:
h=4 m=12
